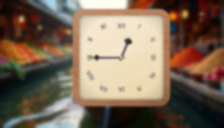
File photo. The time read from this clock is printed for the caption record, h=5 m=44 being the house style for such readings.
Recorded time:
h=12 m=45
